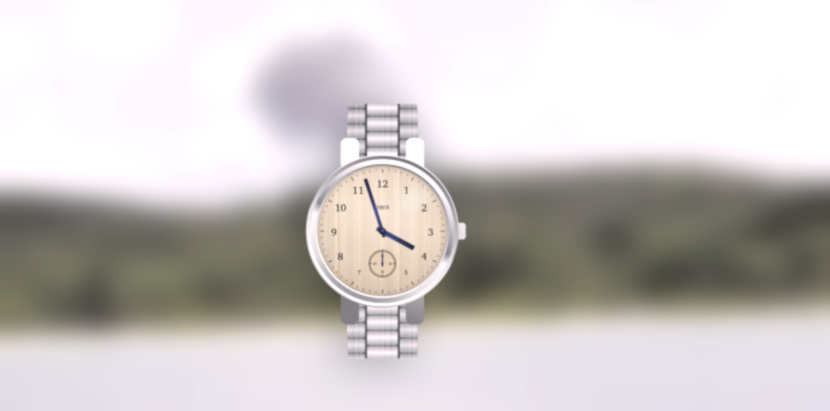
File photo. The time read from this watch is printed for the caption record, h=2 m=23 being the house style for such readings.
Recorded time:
h=3 m=57
